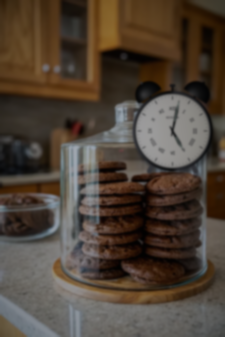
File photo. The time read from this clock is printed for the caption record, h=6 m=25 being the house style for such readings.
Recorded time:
h=5 m=2
